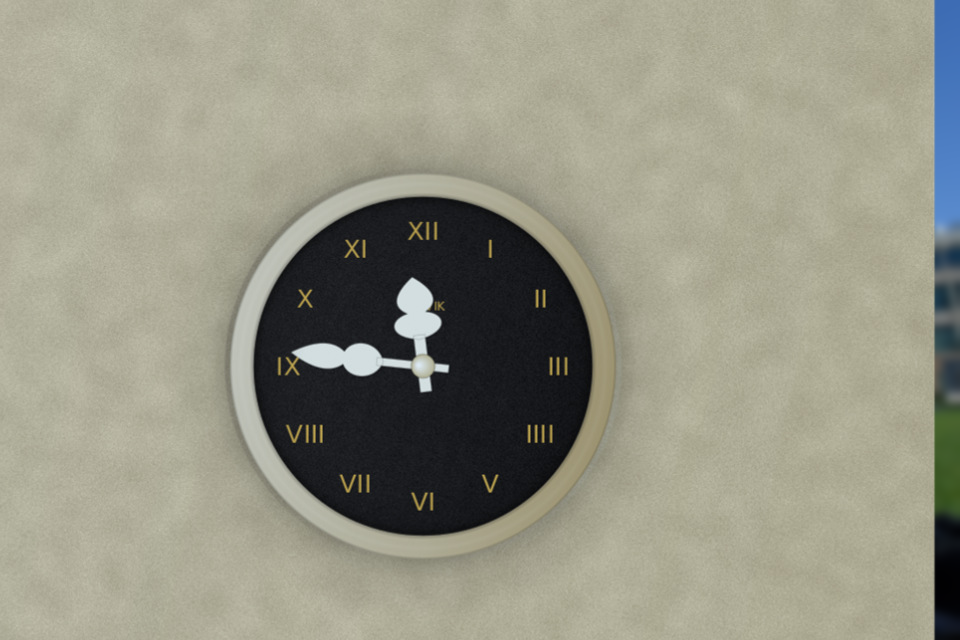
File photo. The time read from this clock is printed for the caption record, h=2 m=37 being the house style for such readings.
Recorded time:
h=11 m=46
